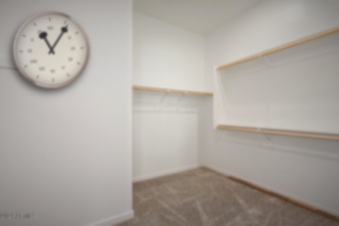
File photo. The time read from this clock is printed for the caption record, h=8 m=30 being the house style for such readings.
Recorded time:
h=11 m=6
